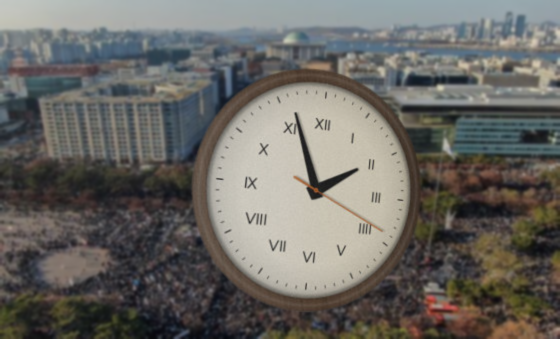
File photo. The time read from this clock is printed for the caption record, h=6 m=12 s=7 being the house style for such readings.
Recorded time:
h=1 m=56 s=19
